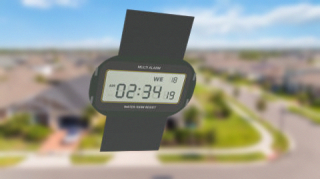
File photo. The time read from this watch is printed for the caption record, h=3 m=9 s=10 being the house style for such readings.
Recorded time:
h=2 m=34 s=19
